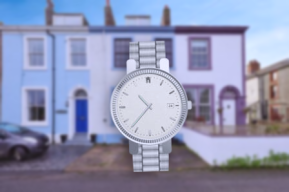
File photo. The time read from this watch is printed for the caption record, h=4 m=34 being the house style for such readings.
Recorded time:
h=10 m=37
